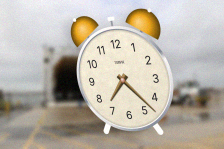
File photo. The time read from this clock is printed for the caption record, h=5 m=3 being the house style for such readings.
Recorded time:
h=7 m=23
